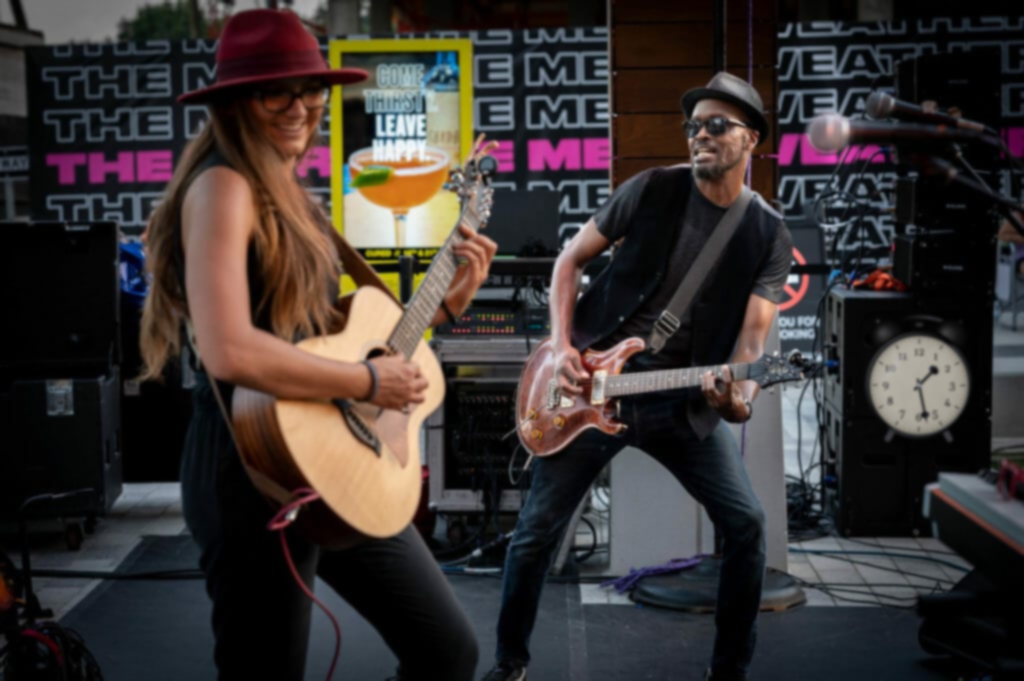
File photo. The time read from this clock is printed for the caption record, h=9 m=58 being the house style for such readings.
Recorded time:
h=1 m=28
